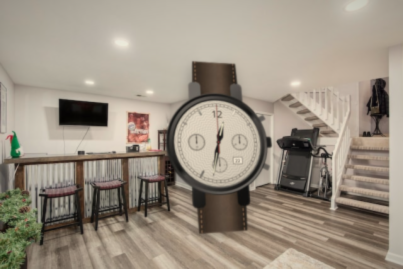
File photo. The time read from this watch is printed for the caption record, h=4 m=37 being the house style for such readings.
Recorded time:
h=12 m=32
